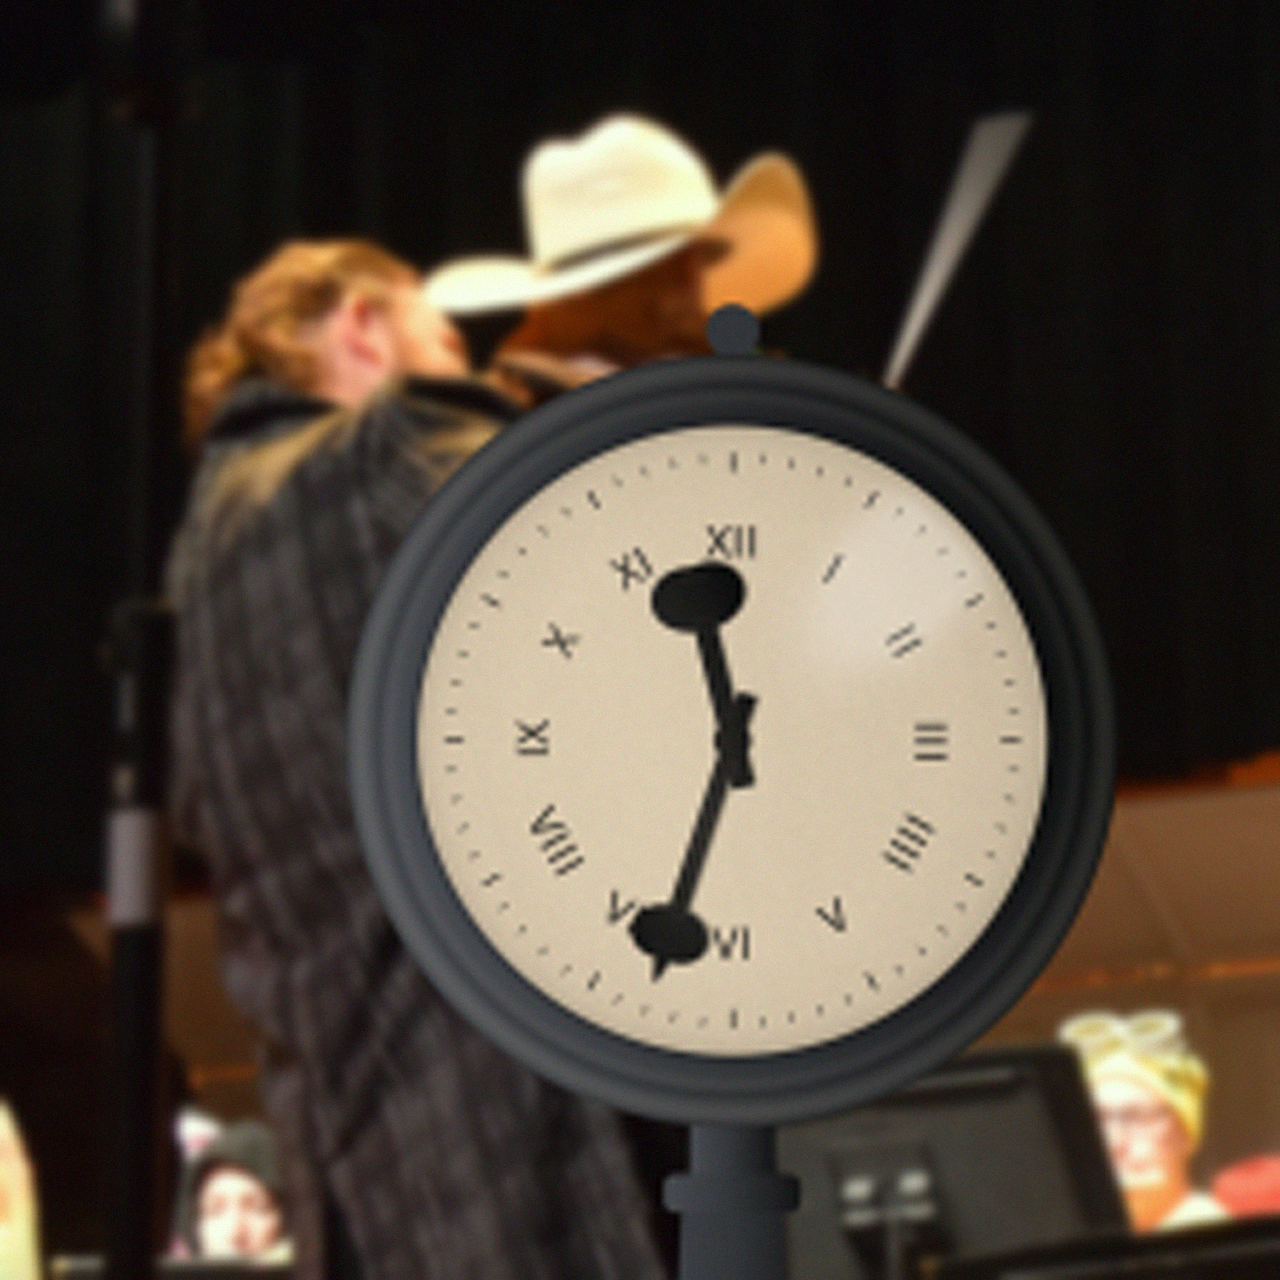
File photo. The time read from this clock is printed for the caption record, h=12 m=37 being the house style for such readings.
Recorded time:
h=11 m=33
